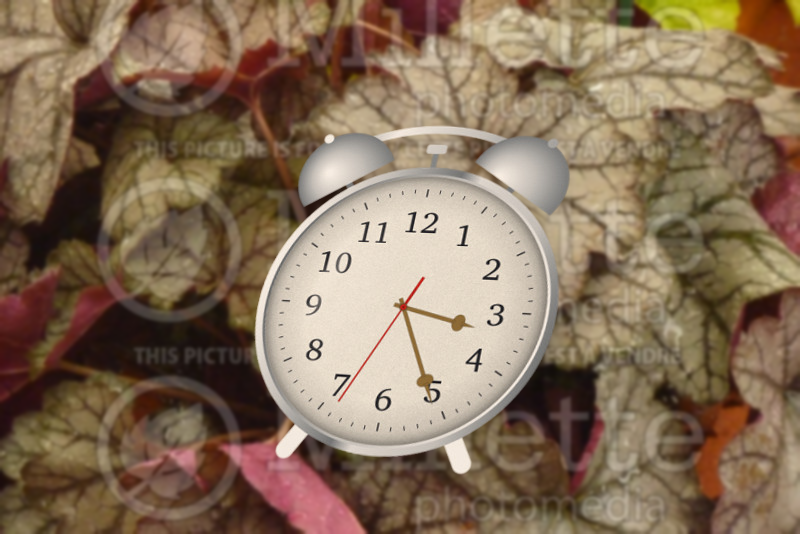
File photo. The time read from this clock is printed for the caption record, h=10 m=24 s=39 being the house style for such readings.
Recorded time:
h=3 m=25 s=34
